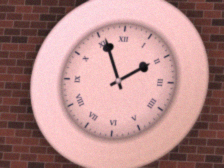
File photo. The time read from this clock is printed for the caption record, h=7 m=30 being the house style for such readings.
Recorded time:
h=1 m=56
